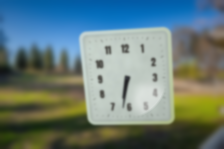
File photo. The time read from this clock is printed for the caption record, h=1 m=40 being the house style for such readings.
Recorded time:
h=6 m=32
